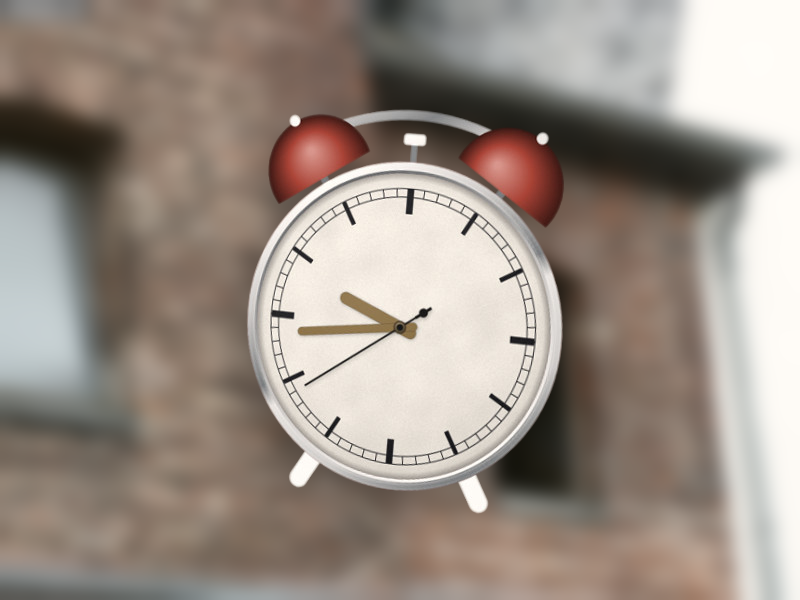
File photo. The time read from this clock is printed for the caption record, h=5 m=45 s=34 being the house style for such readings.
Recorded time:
h=9 m=43 s=39
